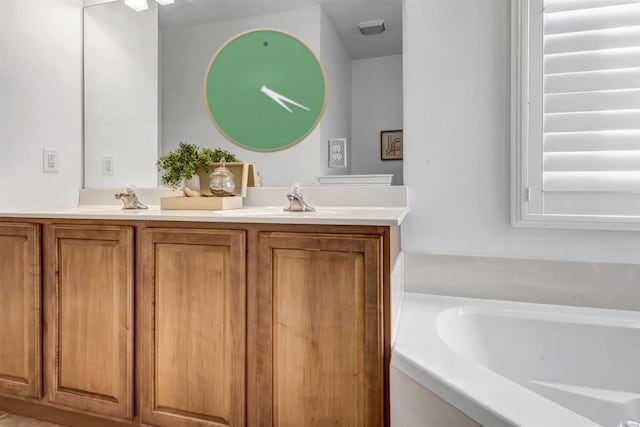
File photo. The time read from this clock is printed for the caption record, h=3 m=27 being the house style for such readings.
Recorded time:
h=4 m=19
